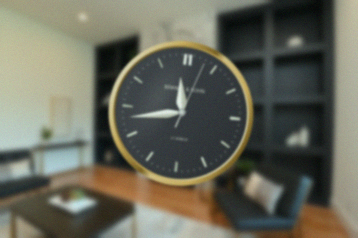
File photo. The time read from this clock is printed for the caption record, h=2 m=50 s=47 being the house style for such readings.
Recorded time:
h=11 m=43 s=3
